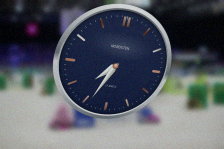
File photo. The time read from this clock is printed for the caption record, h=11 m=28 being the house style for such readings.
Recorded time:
h=7 m=34
